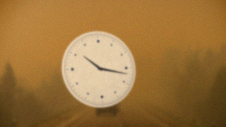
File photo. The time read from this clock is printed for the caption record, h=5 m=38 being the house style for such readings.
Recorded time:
h=10 m=17
